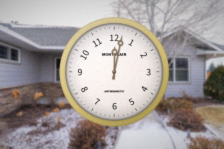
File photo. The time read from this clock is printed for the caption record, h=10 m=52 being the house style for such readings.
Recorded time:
h=12 m=2
